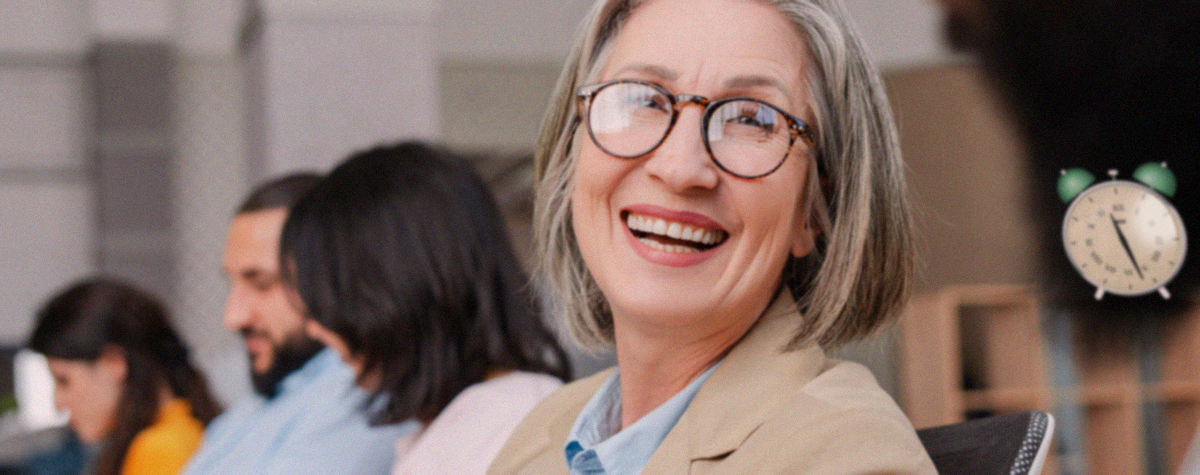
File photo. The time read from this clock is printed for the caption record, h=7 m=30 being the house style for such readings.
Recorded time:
h=11 m=27
